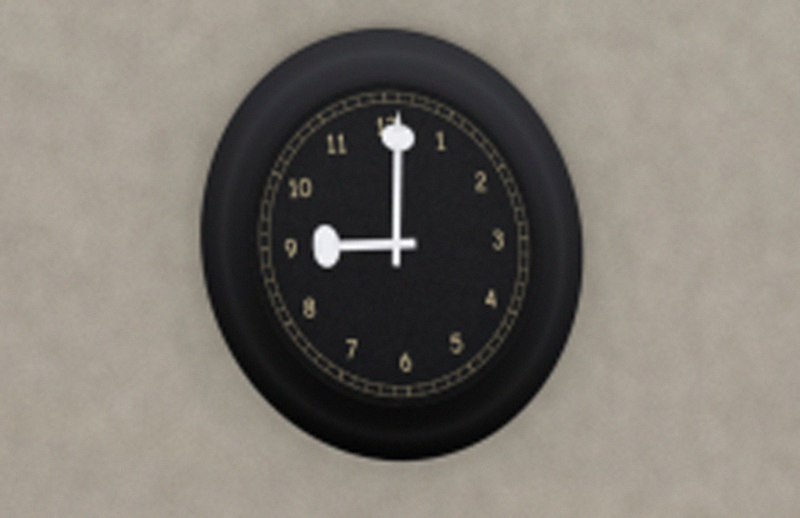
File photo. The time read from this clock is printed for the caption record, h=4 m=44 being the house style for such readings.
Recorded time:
h=9 m=1
